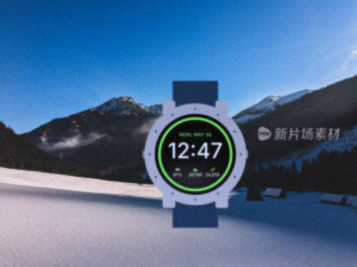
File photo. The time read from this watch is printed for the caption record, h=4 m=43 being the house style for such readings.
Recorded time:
h=12 m=47
